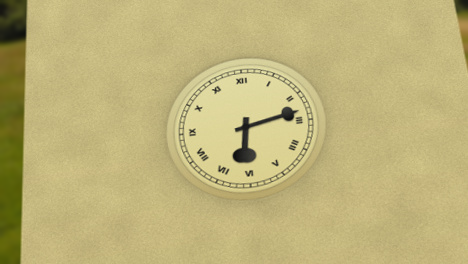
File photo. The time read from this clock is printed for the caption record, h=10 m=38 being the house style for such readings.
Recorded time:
h=6 m=13
